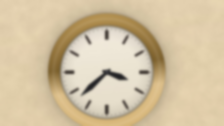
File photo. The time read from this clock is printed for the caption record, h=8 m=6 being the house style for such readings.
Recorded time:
h=3 m=38
